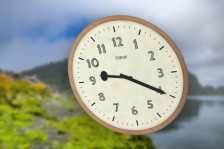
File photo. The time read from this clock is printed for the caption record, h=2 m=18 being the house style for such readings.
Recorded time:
h=9 m=20
